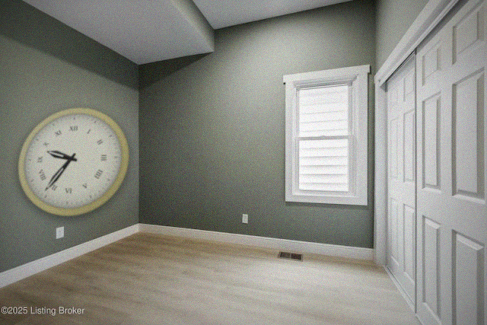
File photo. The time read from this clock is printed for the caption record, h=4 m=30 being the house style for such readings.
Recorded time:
h=9 m=36
